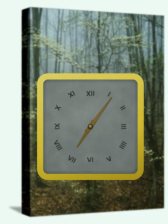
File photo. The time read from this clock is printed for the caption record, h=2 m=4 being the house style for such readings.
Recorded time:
h=7 m=6
